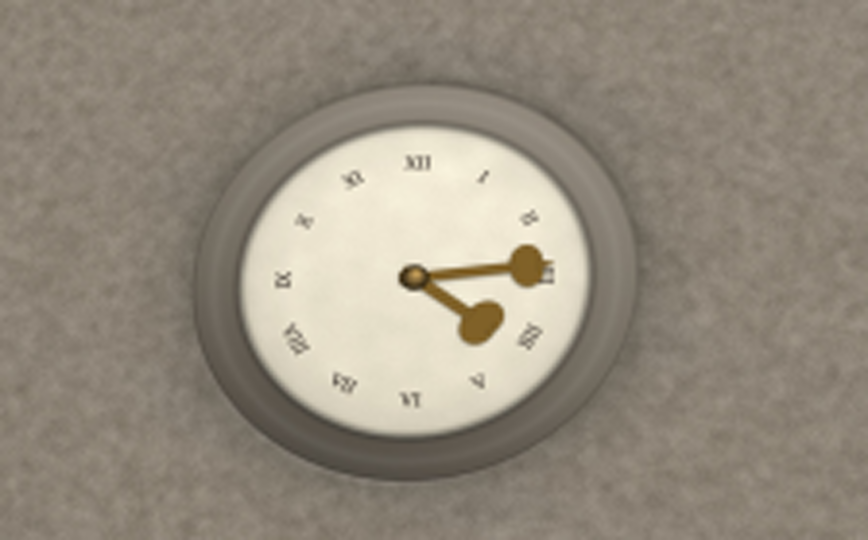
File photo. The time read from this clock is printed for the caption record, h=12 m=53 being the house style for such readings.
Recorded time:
h=4 m=14
